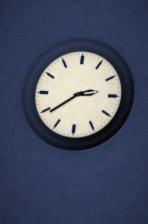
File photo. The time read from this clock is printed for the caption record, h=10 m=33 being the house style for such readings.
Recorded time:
h=2 m=39
